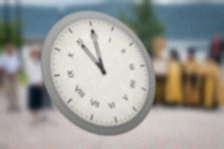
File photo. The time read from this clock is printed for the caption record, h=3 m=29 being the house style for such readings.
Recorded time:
h=11 m=0
